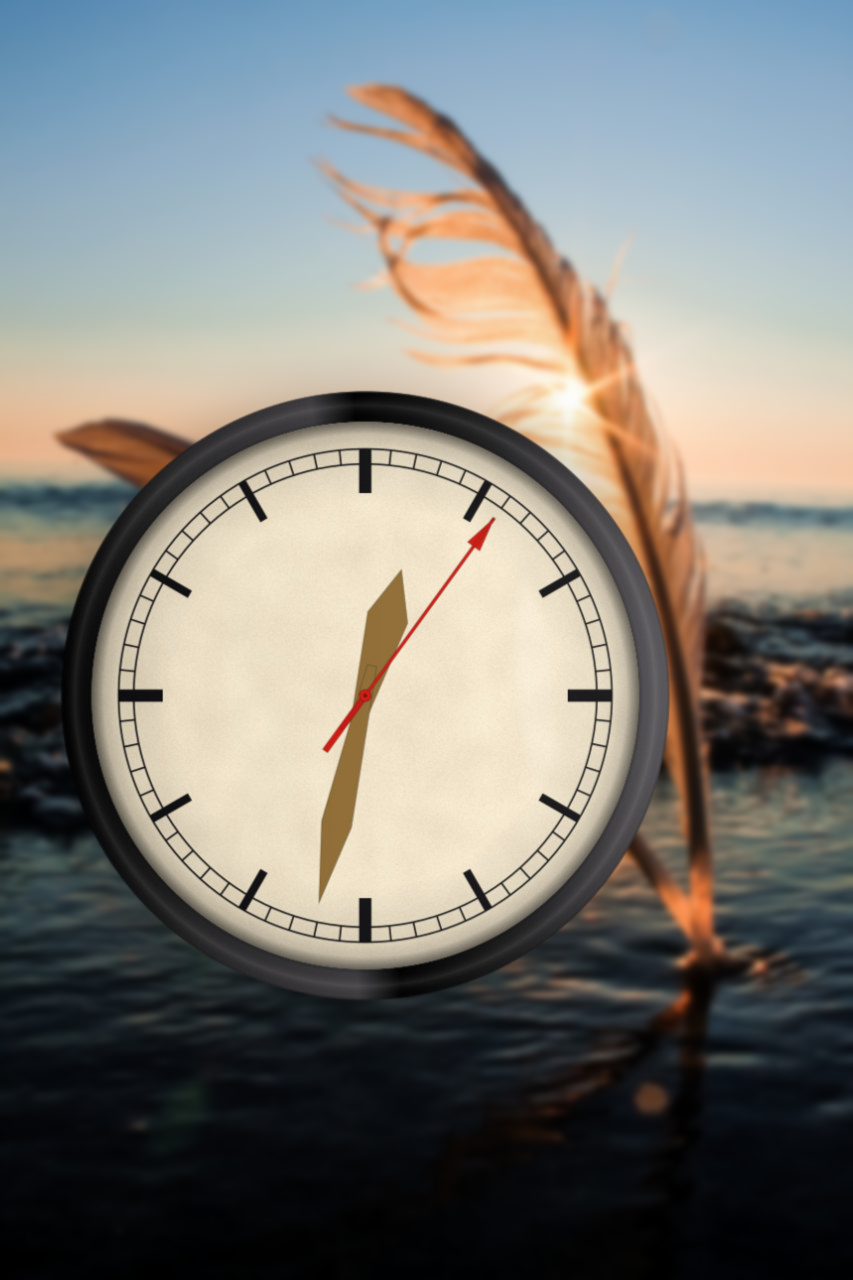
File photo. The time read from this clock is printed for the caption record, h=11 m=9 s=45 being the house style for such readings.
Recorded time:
h=12 m=32 s=6
